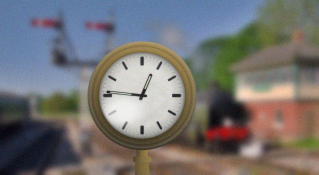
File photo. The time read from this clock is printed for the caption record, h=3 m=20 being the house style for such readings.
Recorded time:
h=12 m=46
